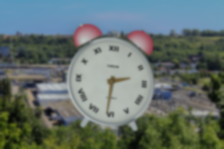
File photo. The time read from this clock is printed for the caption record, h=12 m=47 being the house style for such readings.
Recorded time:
h=2 m=31
